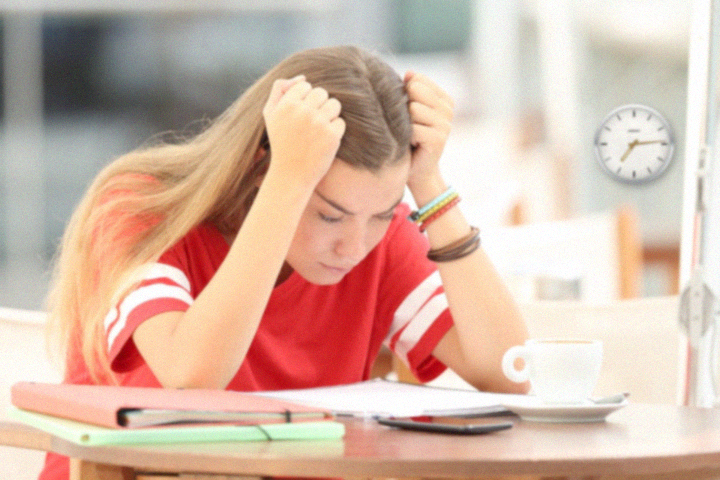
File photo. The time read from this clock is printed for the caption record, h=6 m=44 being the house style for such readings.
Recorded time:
h=7 m=14
